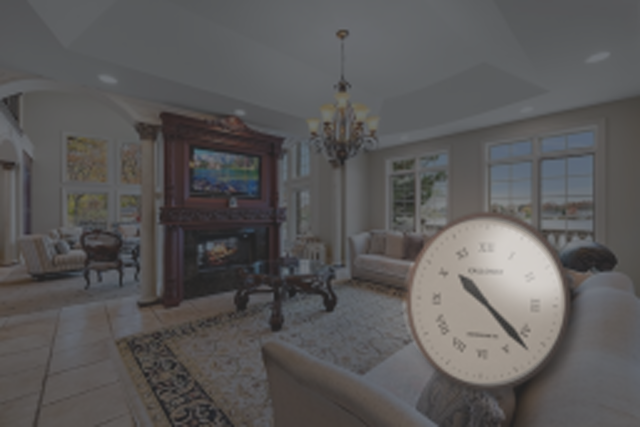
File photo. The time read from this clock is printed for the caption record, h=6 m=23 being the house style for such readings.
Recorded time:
h=10 m=22
